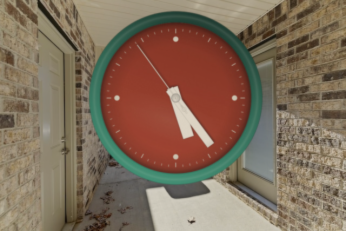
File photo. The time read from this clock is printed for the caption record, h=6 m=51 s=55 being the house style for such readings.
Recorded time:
h=5 m=23 s=54
